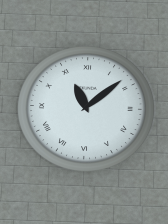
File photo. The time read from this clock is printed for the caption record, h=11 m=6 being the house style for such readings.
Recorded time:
h=11 m=8
